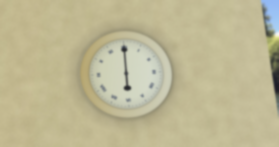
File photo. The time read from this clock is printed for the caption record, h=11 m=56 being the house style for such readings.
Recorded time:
h=6 m=0
